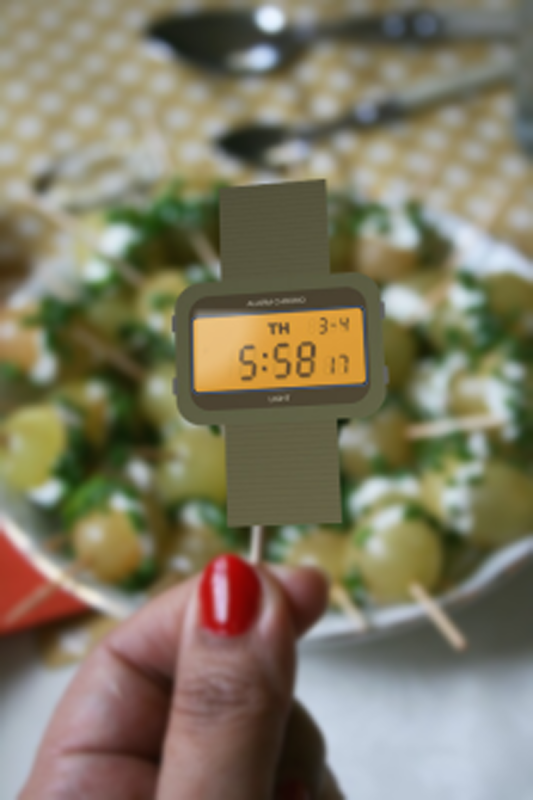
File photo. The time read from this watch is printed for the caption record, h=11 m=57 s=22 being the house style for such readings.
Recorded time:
h=5 m=58 s=17
